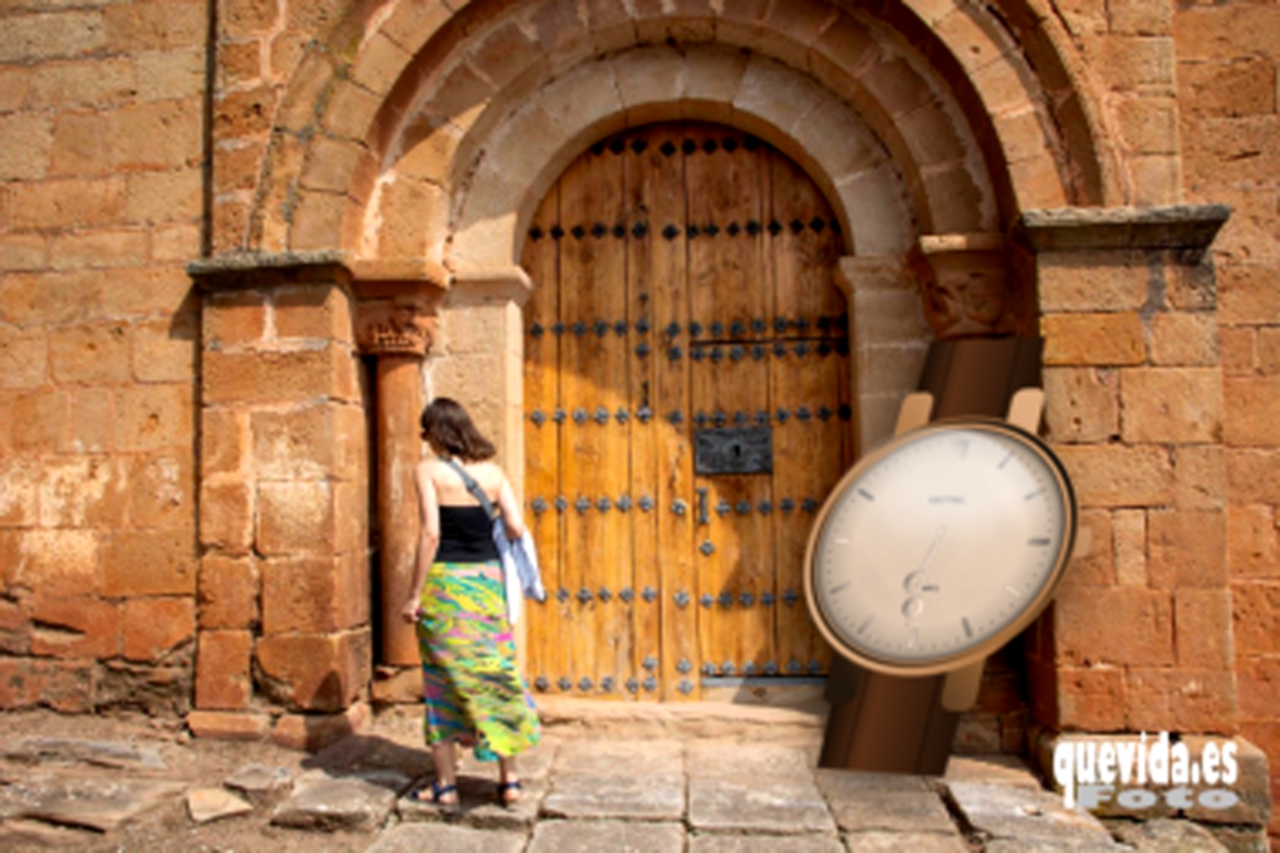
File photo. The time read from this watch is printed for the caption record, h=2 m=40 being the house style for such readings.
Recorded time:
h=6 m=31
